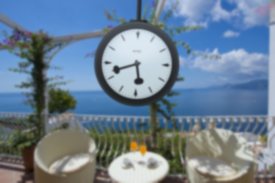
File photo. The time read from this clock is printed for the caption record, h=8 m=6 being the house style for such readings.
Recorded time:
h=5 m=42
